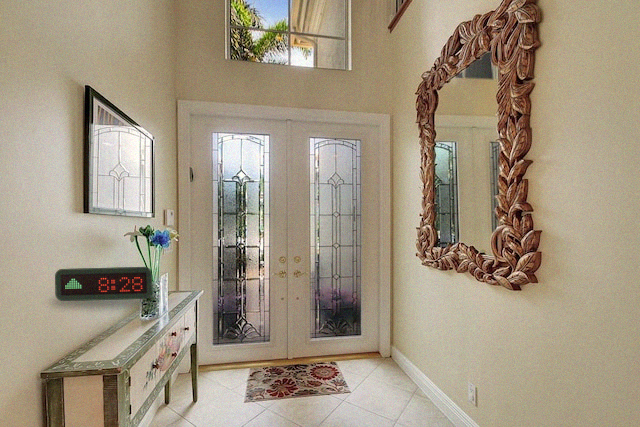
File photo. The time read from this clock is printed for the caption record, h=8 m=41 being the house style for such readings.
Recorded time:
h=8 m=28
